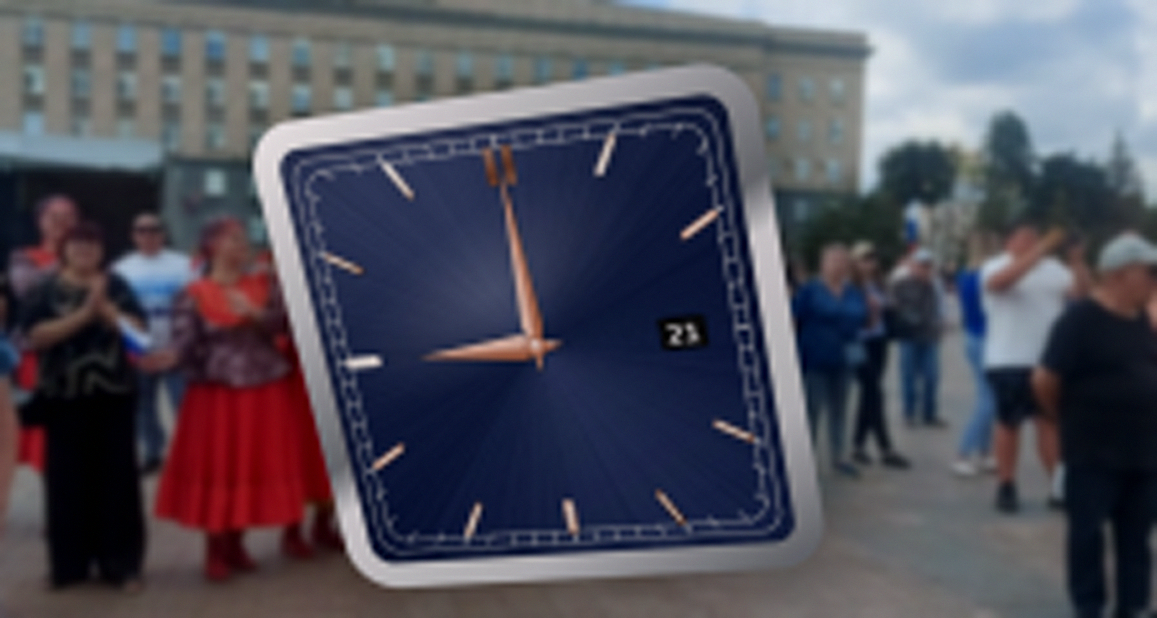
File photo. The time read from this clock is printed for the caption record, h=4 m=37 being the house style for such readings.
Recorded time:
h=9 m=0
